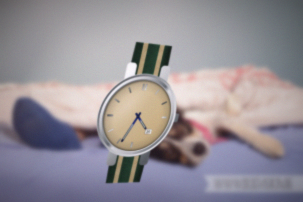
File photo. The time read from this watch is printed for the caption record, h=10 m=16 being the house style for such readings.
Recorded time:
h=4 m=34
